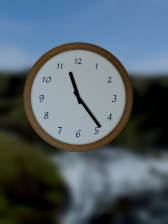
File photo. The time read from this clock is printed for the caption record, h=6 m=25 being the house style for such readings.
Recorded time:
h=11 m=24
